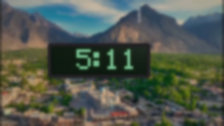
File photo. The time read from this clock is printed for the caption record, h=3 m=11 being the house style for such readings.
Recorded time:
h=5 m=11
